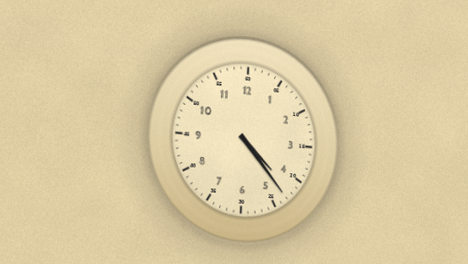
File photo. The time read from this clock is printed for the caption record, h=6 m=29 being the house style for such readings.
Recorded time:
h=4 m=23
